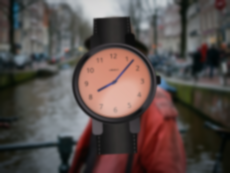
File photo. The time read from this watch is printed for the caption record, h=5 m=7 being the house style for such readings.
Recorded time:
h=8 m=7
